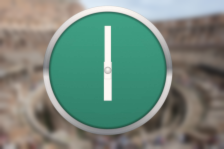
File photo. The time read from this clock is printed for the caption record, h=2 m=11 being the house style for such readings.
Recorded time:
h=6 m=0
